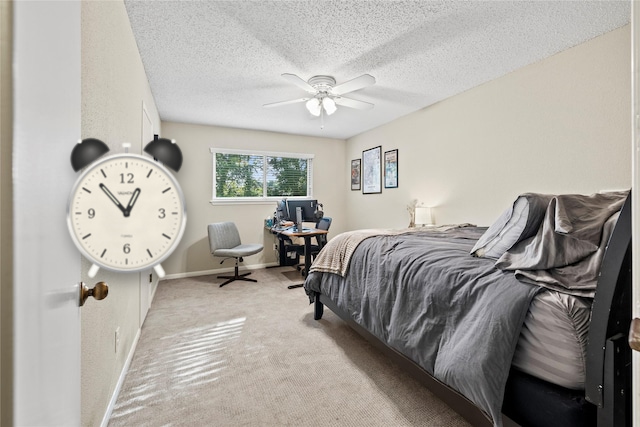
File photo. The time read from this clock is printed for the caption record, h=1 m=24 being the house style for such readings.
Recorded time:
h=12 m=53
